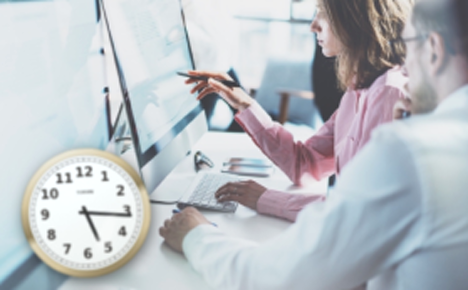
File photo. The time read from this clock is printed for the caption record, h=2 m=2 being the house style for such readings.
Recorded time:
h=5 m=16
